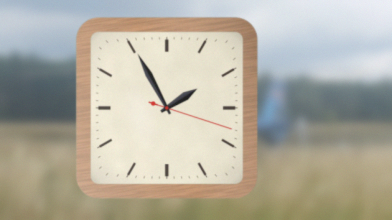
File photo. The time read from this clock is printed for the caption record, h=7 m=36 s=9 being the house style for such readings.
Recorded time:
h=1 m=55 s=18
